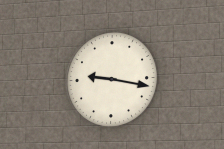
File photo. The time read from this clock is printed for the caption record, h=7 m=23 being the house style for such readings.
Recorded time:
h=9 m=17
